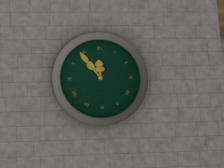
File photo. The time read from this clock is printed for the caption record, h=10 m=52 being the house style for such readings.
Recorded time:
h=11 m=54
